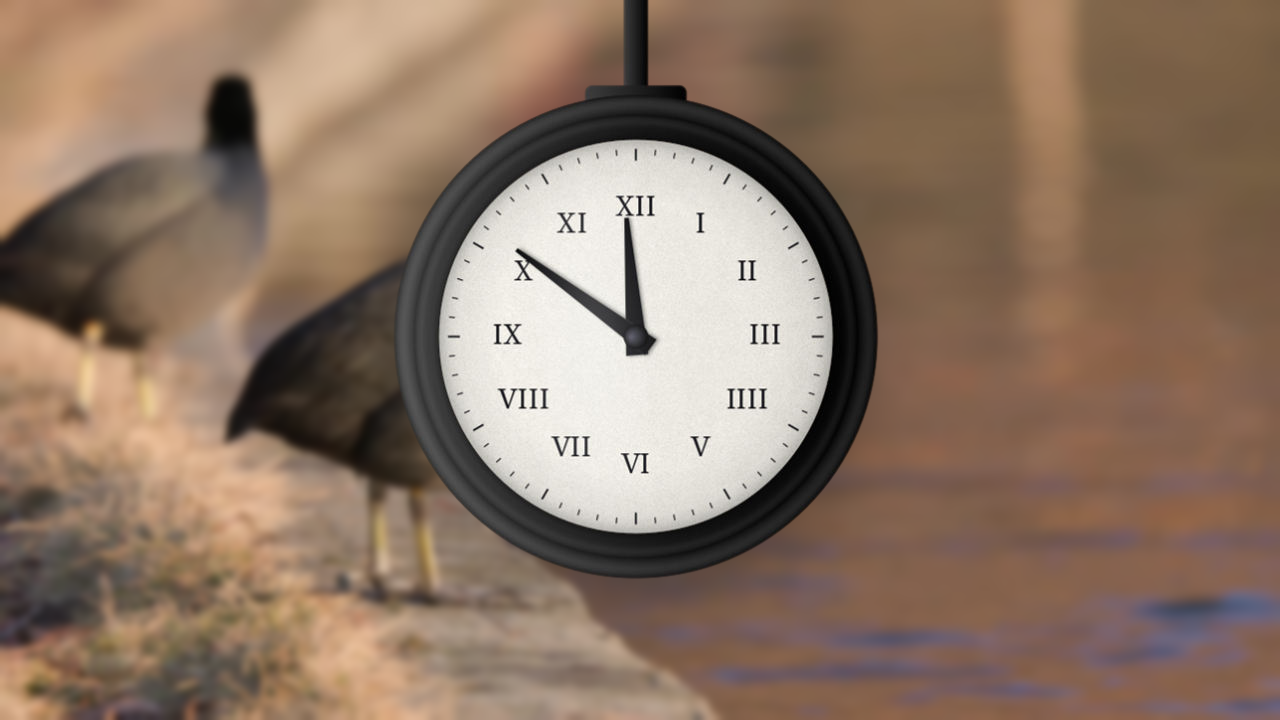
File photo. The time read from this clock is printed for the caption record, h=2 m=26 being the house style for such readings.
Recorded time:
h=11 m=51
